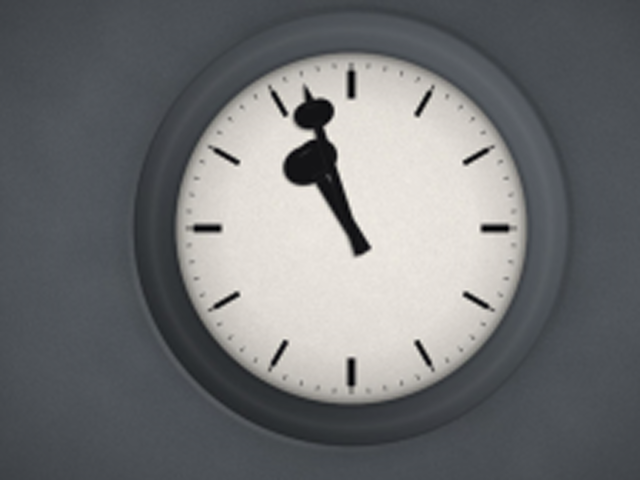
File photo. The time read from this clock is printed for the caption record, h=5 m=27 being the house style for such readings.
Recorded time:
h=10 m=57
